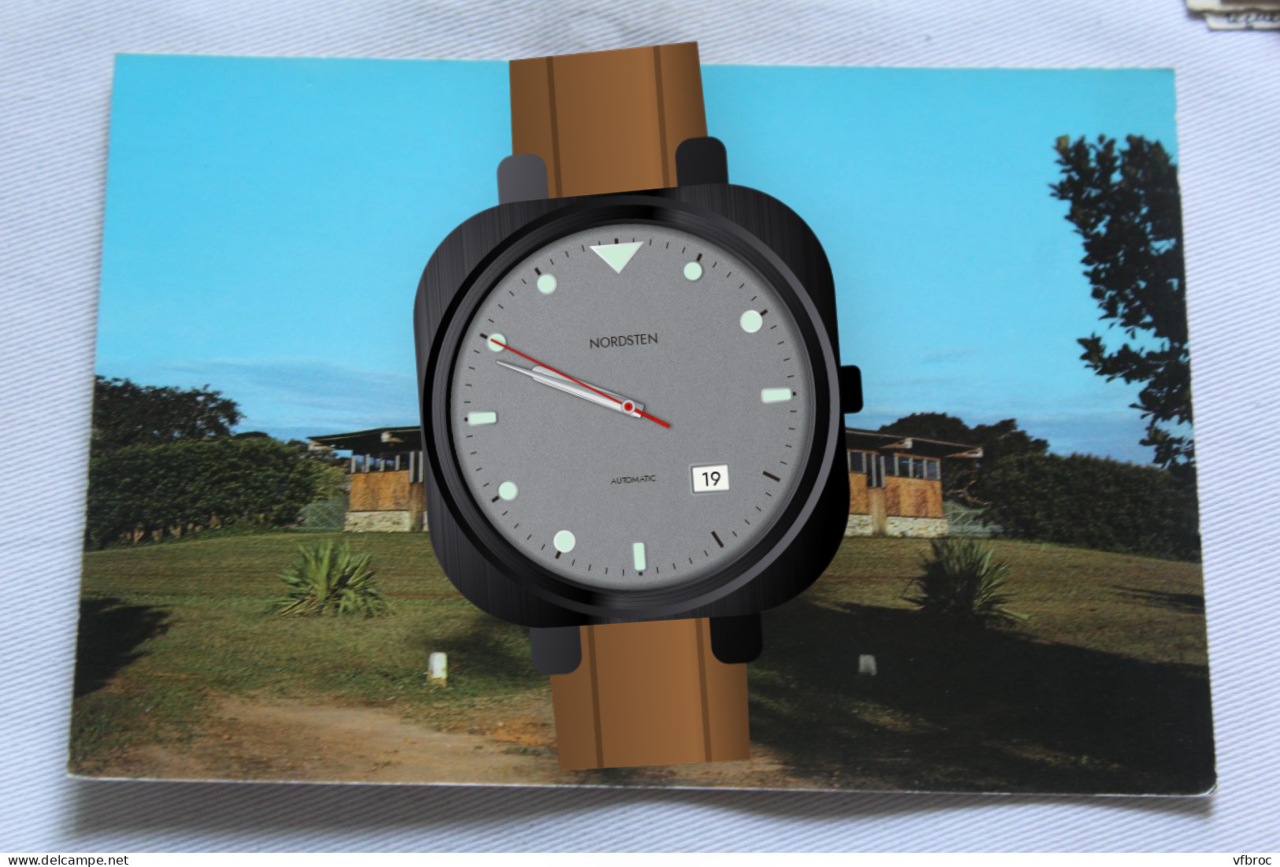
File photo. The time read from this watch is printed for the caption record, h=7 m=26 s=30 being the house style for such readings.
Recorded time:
h=9 m=48 s=50
